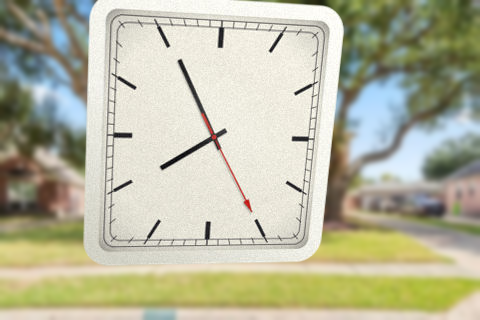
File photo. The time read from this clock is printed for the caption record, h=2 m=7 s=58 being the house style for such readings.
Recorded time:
h=7 m=55 s=25
